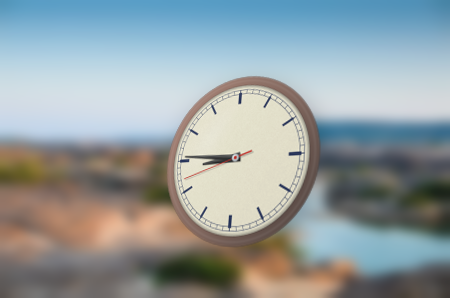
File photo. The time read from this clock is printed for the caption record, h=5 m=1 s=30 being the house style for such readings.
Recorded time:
h=8 m=45 s=42
